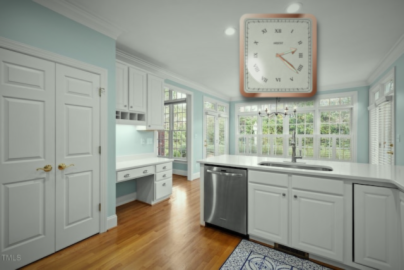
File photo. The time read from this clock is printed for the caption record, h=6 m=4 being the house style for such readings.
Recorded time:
h=2 m=22
